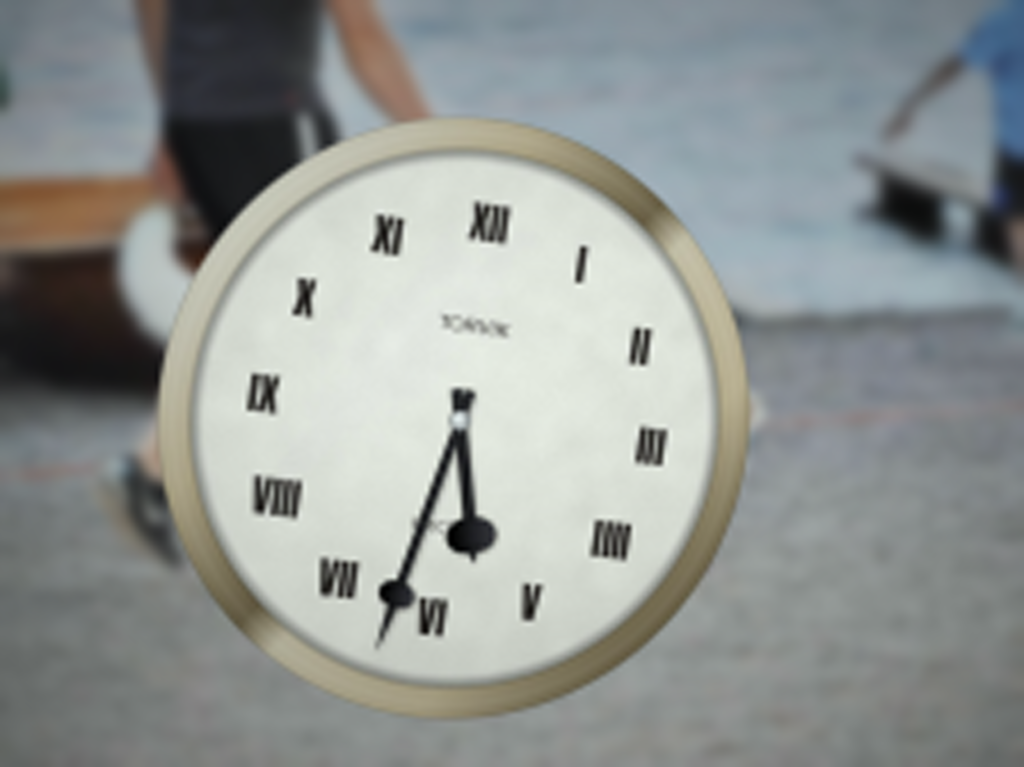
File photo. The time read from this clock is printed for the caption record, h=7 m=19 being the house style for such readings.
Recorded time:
h=5 m=32
